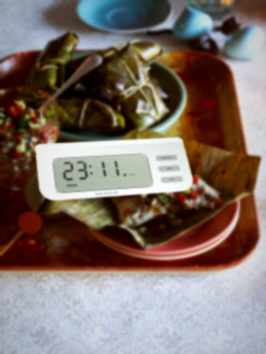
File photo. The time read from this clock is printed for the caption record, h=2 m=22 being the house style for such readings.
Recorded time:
h=23 m=11
